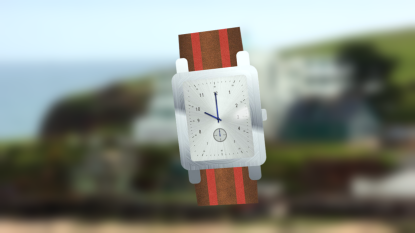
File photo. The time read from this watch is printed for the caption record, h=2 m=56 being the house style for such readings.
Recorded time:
h=10 m=0
